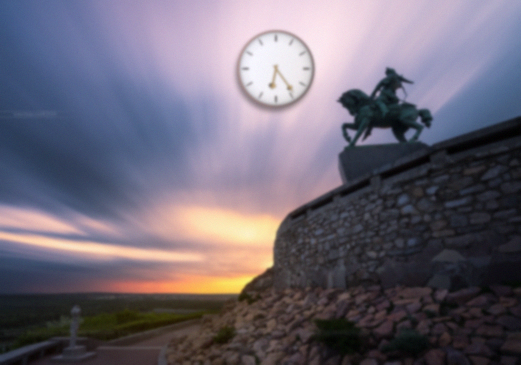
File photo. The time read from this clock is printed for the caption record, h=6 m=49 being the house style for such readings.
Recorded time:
h=6 m=24
